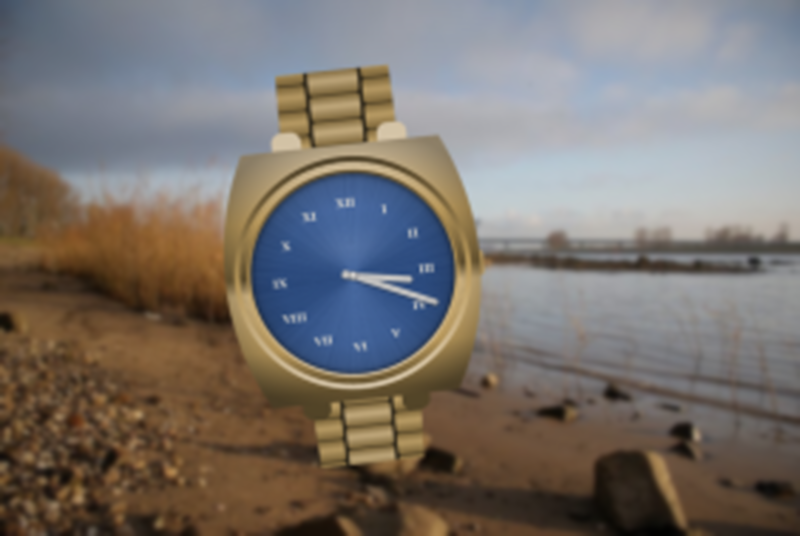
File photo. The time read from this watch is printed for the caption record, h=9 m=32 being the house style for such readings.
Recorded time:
h=3 m=19
